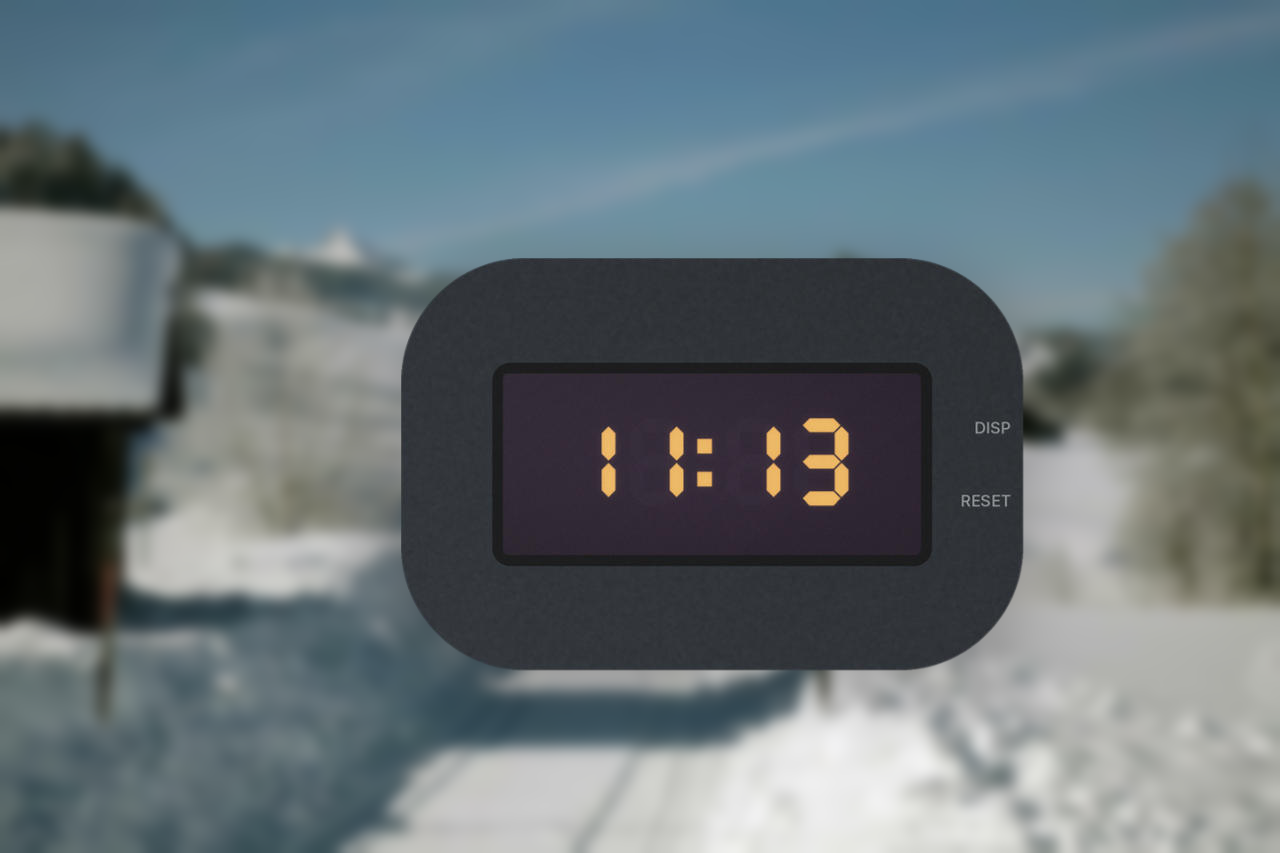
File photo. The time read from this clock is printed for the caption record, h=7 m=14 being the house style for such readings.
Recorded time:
h=11 m=13
